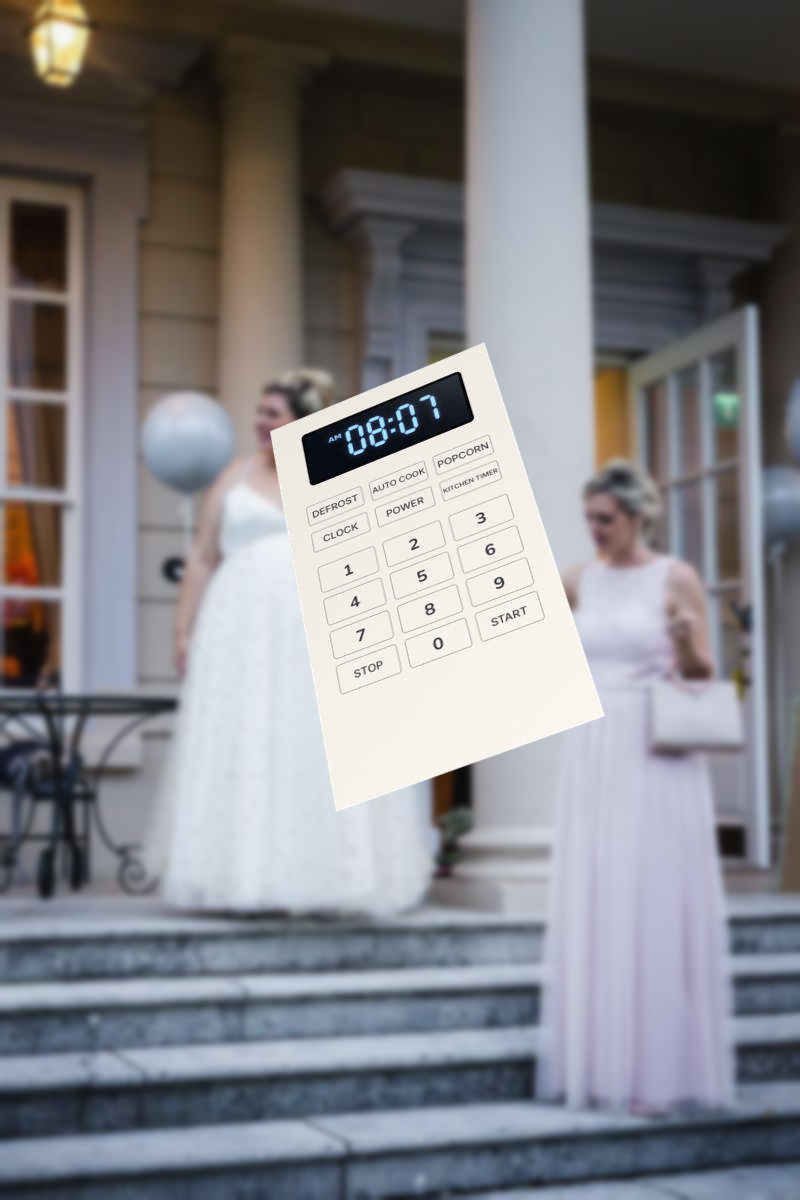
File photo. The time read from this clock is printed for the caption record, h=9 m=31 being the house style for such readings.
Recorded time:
h=8 m=7
